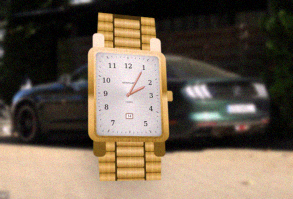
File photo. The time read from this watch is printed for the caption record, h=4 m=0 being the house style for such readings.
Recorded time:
h=2 m=5
